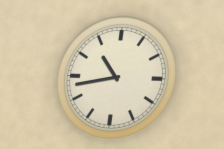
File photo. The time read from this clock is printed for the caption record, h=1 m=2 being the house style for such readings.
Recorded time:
h=10 m=43
